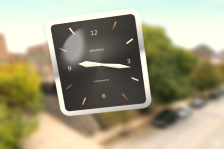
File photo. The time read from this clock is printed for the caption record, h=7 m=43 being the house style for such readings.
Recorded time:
h=9 m=17
